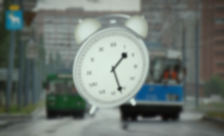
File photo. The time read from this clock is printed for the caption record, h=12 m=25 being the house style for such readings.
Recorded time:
h=1 m=27
